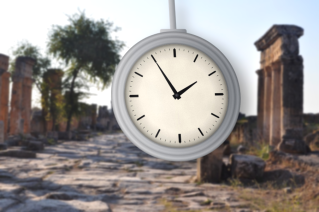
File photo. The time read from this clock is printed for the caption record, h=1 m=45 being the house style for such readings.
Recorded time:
h=1 m=55
